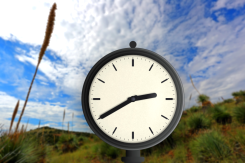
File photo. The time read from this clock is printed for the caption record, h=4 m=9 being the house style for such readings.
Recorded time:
h=2 m=40
